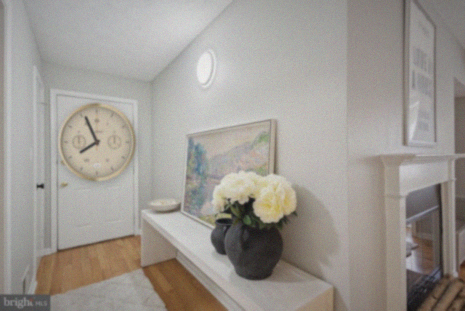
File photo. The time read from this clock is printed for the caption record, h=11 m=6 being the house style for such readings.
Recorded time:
h=7 m=56
